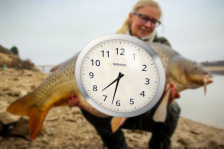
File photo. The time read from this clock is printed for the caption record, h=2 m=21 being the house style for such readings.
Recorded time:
h=7 m=32
